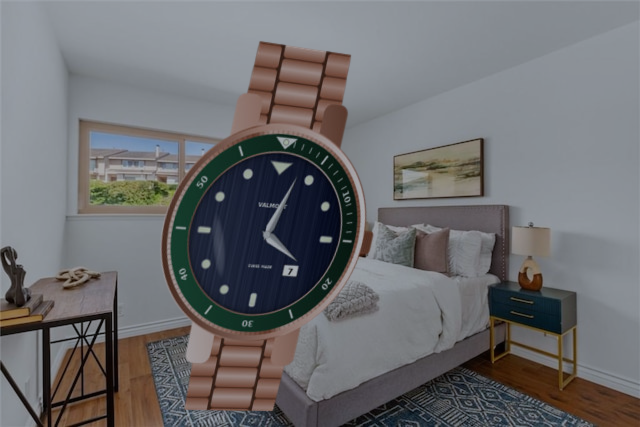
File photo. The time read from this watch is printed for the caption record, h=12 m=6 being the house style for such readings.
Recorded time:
h=4 m=3
